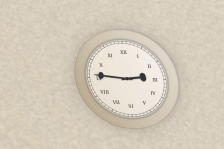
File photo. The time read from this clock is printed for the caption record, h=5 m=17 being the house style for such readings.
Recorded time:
h=2 m=46
